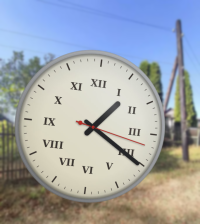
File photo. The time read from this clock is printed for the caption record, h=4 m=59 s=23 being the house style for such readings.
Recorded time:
h=1 m=20 s=17
